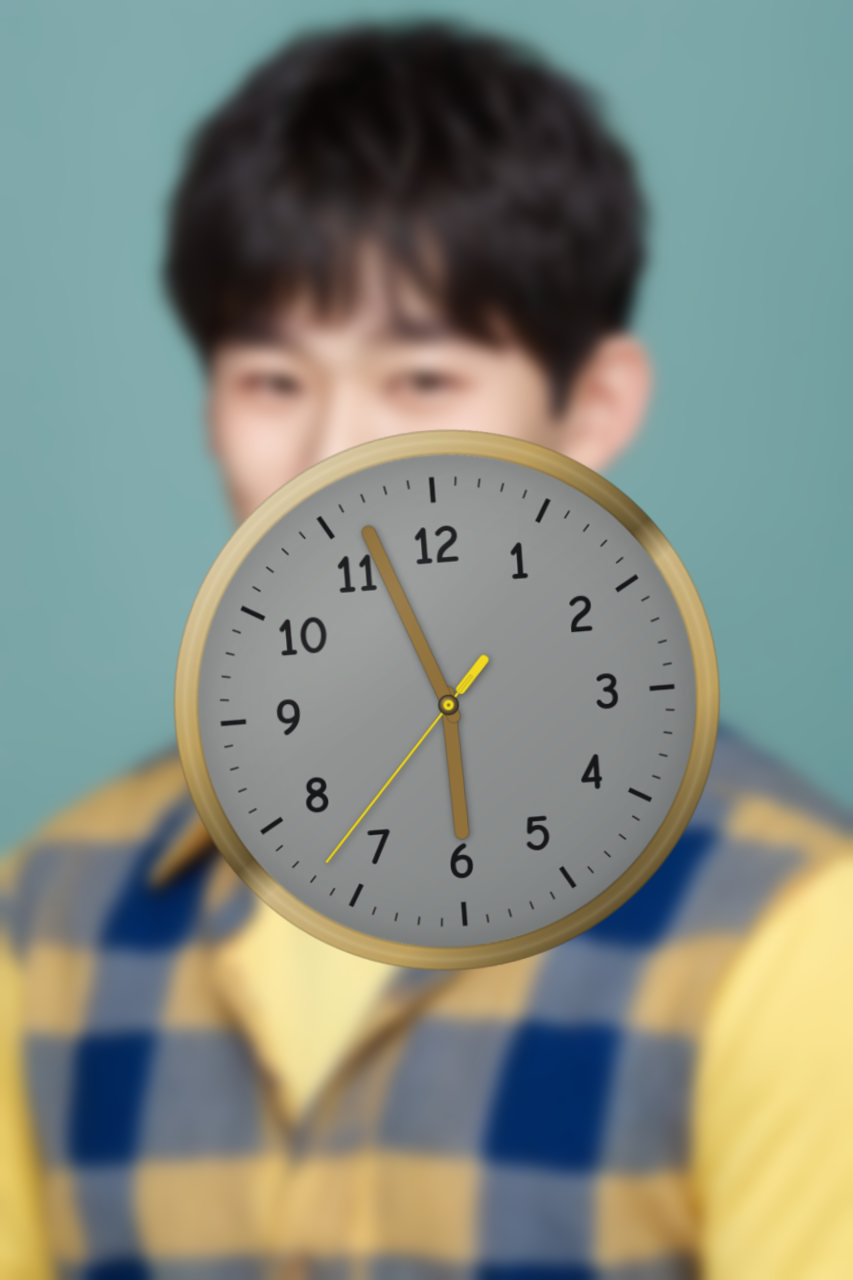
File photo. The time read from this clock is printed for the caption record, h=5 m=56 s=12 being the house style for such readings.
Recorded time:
h=5 m=56 s=37
